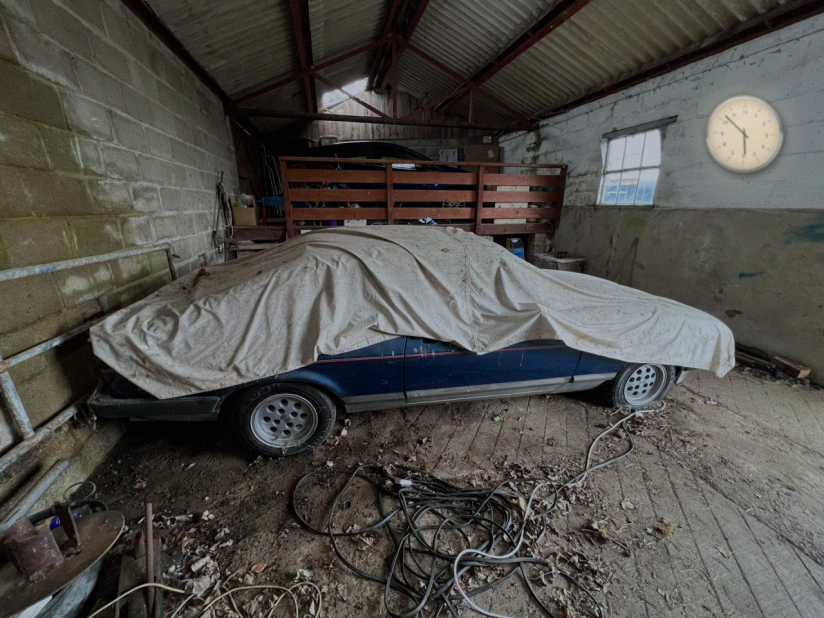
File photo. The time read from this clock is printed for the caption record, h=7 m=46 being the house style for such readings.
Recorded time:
h=5 m=52
